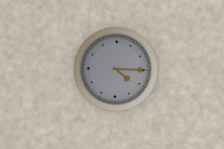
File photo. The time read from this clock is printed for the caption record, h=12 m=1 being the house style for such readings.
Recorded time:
h=4 m=15
